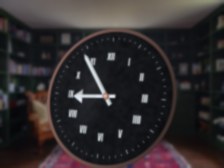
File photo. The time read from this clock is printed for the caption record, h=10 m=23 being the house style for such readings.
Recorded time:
h=8 m=54
